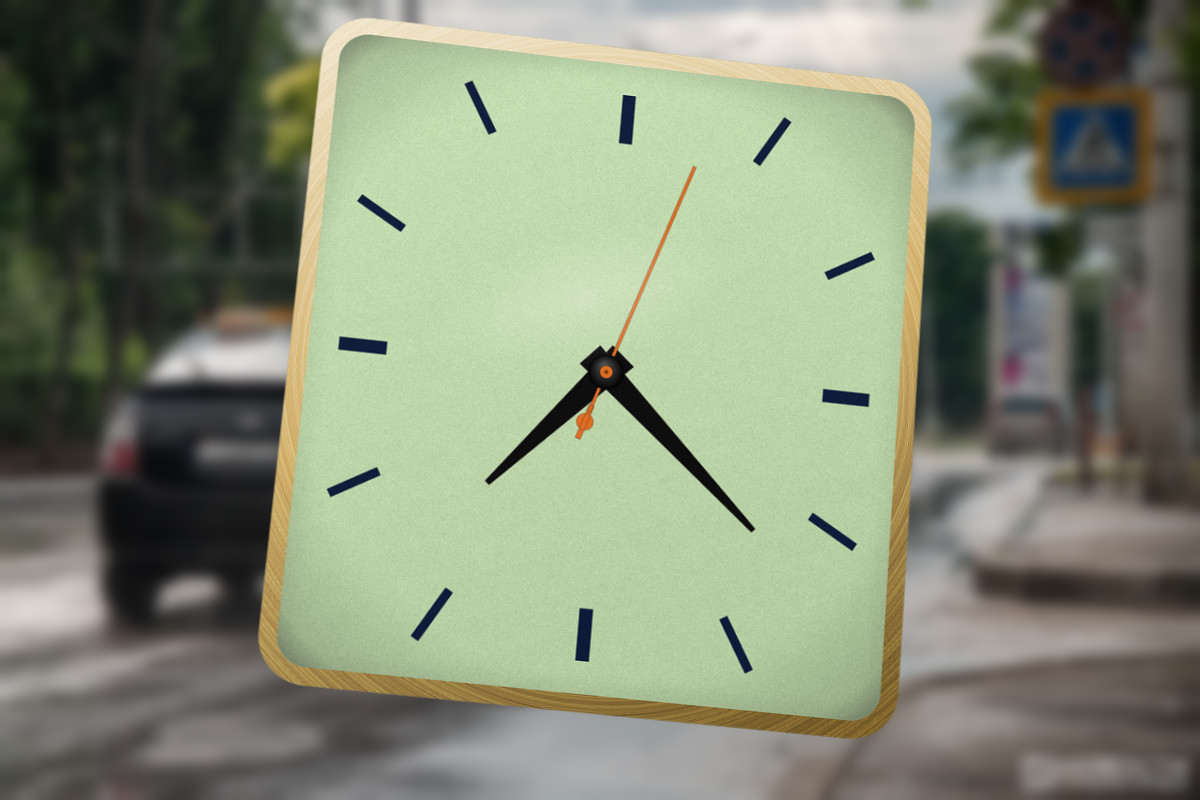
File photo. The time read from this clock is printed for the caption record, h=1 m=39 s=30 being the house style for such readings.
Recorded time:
h=7 m=22 s=3
